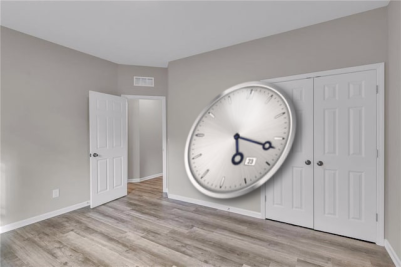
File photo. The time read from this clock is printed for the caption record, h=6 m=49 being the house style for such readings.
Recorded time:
h=5 m=17
